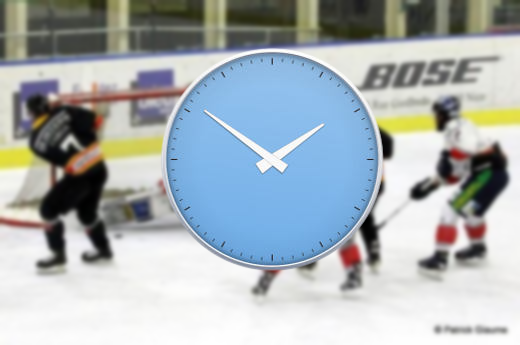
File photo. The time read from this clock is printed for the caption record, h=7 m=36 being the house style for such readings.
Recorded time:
h=1 m=51
